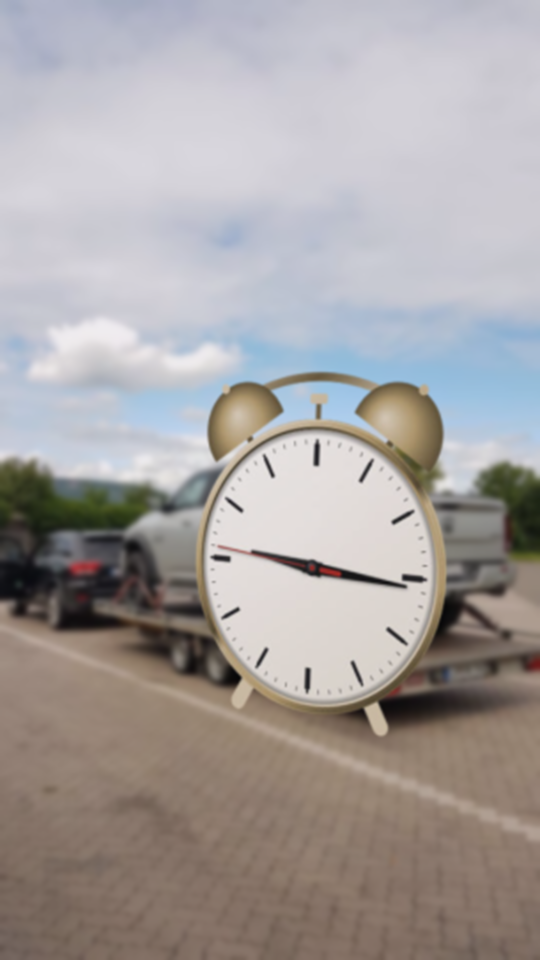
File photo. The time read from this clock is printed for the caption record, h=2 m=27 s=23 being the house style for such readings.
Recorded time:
h=9 m=15 s=46
